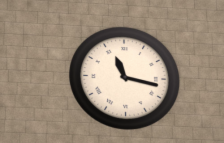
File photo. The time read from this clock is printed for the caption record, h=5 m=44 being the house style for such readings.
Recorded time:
h=11 m=17
